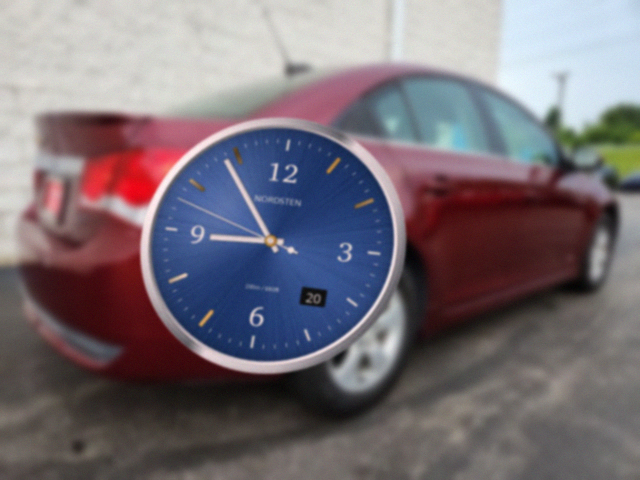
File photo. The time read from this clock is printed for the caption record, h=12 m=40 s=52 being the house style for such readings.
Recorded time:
h=8 m=53 s=48
